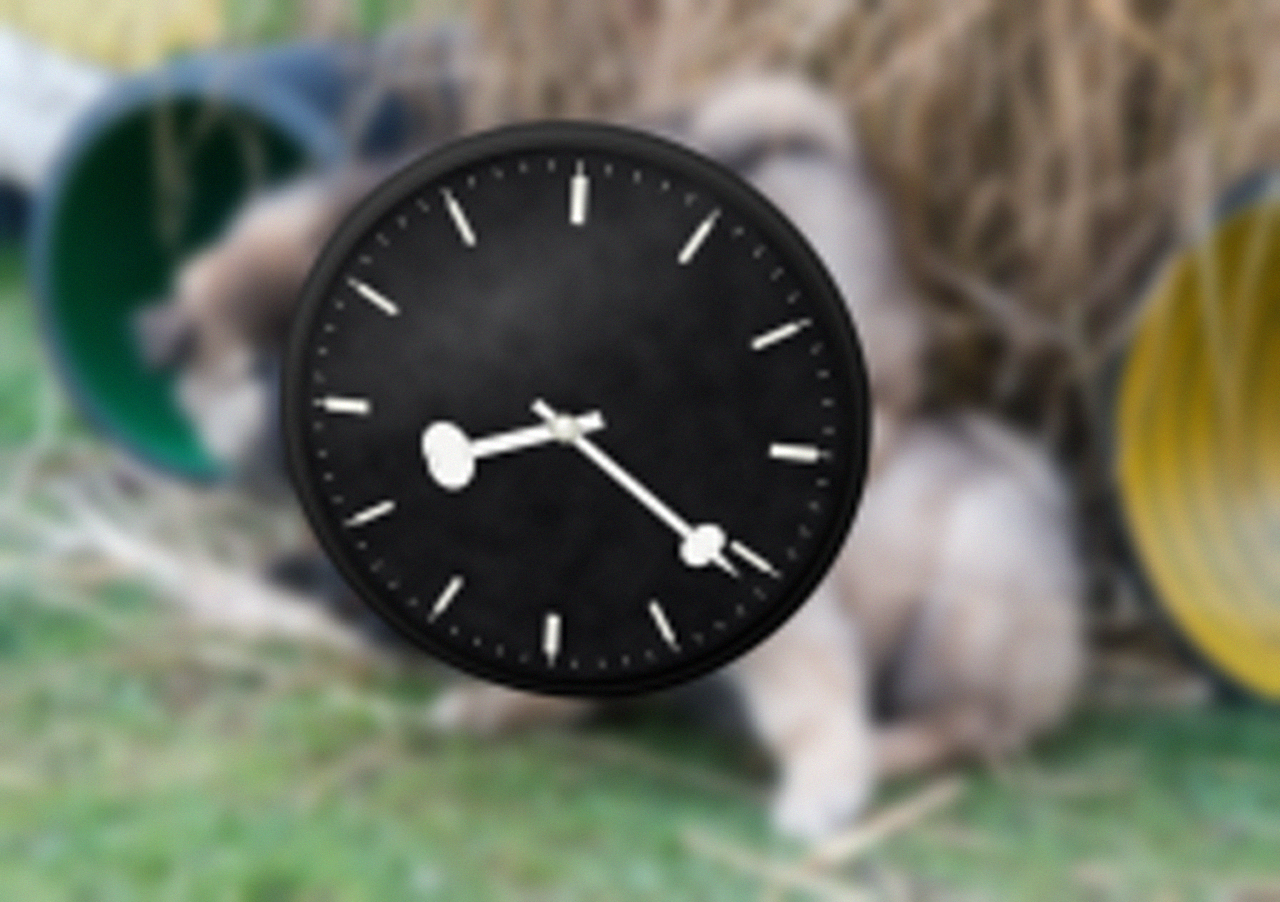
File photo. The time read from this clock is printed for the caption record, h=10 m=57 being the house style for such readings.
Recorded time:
h=8 m=21
